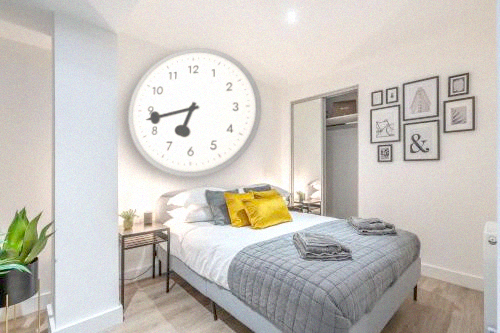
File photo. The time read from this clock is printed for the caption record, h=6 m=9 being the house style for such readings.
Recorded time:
h=6 m=43
